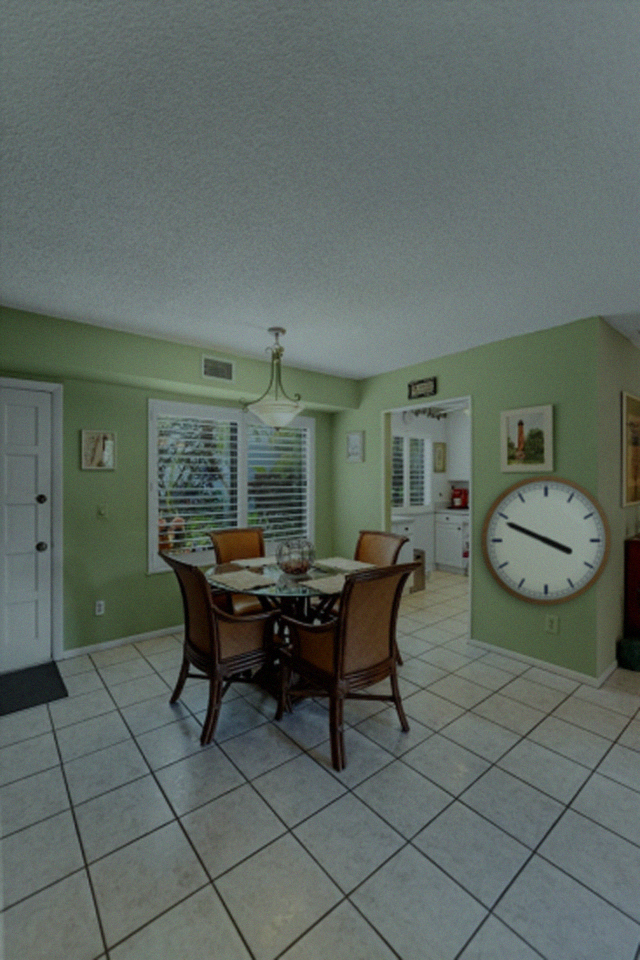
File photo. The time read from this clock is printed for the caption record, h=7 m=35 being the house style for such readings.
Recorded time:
h=3 m=49
